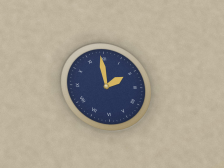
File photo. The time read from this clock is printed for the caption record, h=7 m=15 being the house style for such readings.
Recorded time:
h=1 m=59
